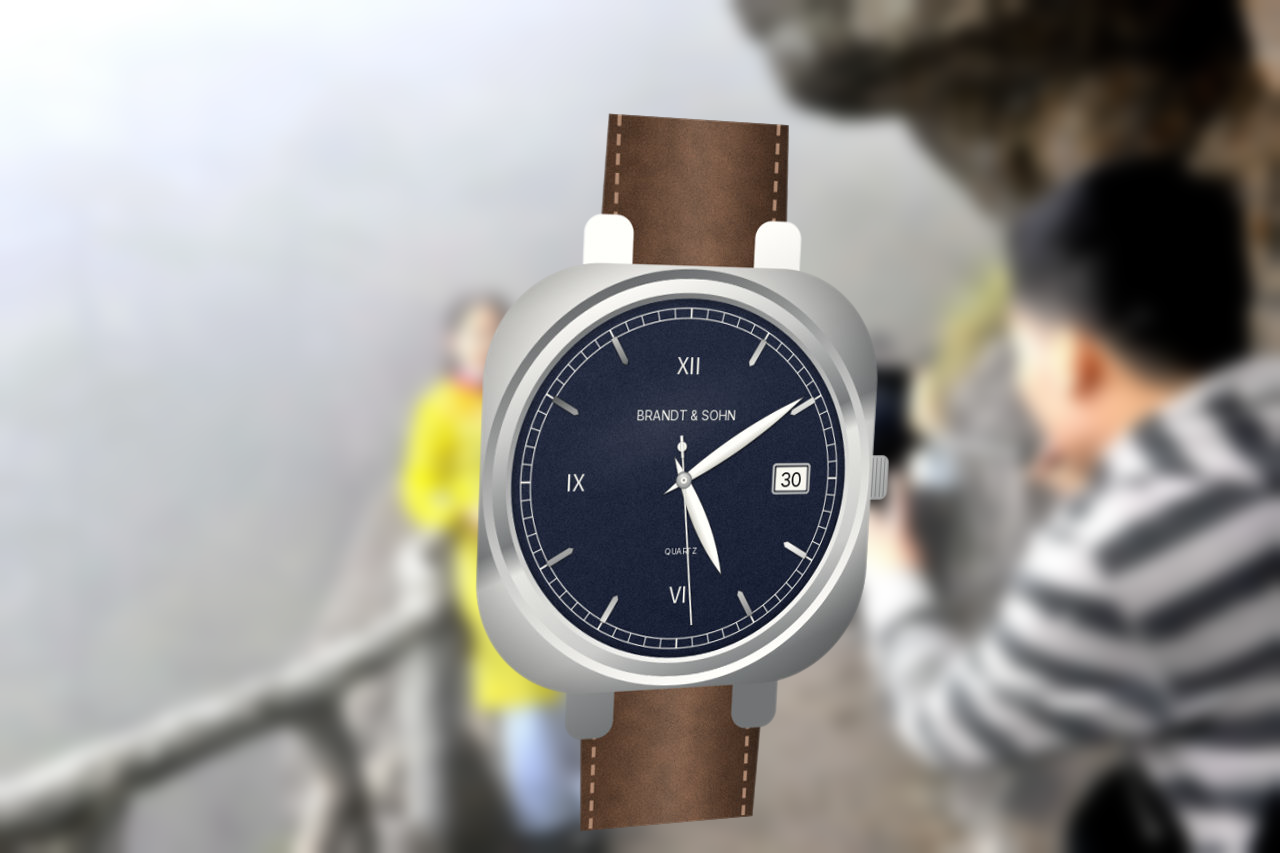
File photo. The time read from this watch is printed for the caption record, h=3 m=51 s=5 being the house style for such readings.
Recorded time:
h=5 m=9 s=29
